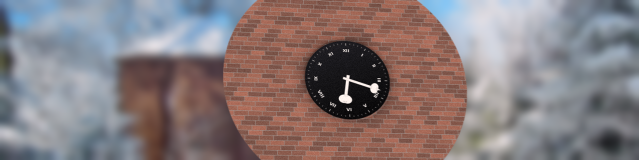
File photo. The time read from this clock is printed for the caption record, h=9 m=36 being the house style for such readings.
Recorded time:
h=6 m=18
